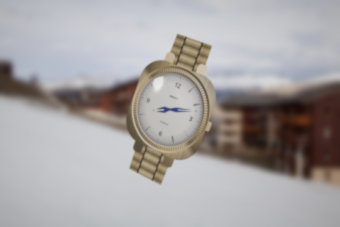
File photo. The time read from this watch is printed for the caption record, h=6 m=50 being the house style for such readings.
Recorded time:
h=8 m=12
